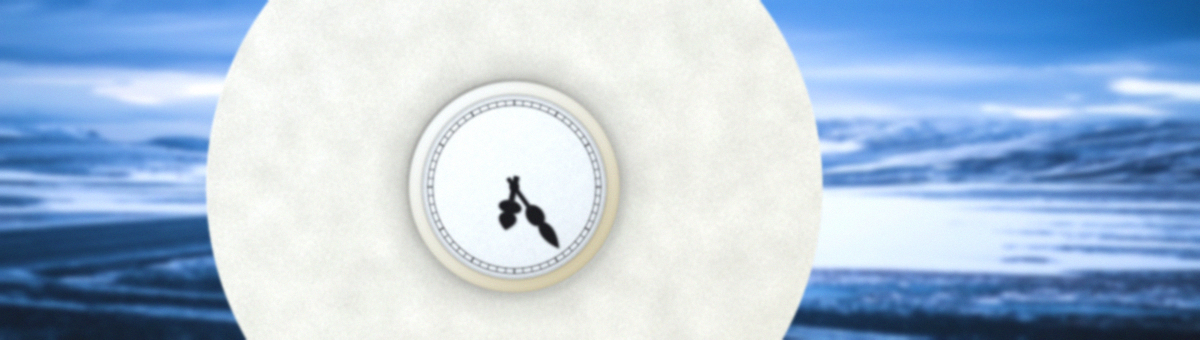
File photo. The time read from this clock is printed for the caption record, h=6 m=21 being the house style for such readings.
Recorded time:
h=6 m=24
